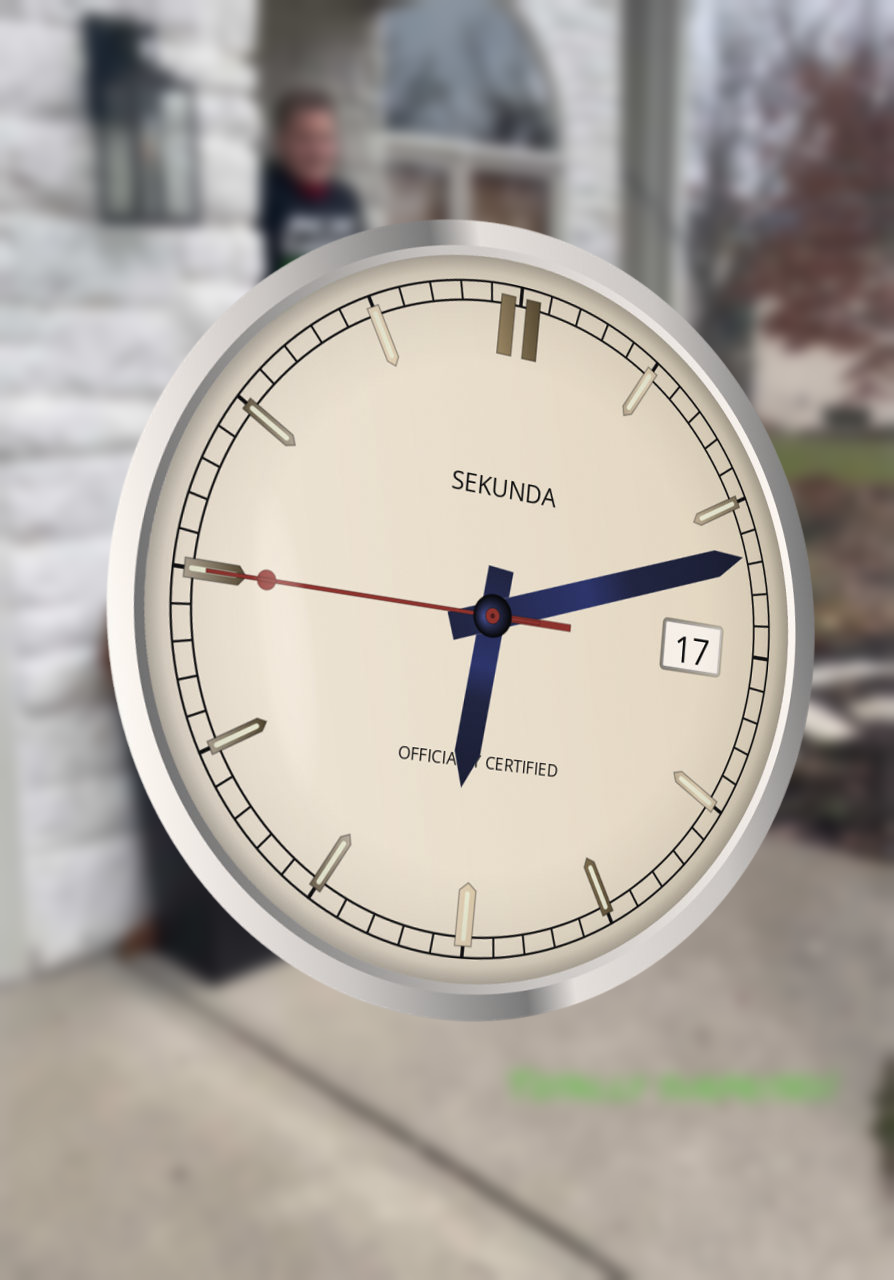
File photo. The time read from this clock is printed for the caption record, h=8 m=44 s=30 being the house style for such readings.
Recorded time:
h=6 m=11 s=45
